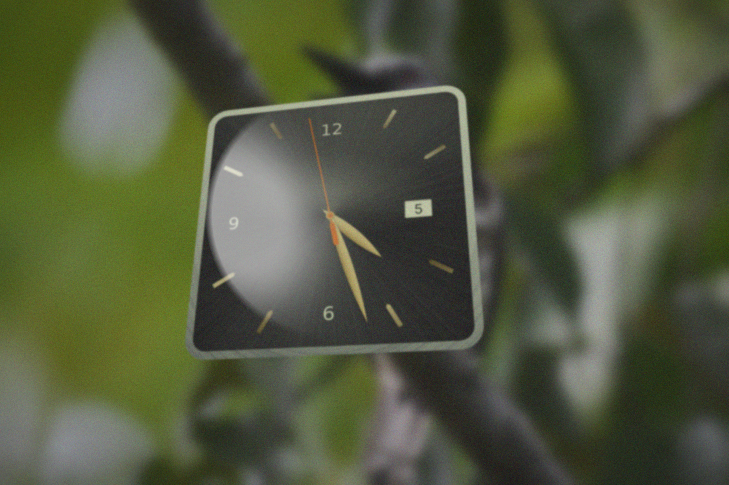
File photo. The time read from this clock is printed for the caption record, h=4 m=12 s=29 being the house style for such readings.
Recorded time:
h=4 m=26 s=58
